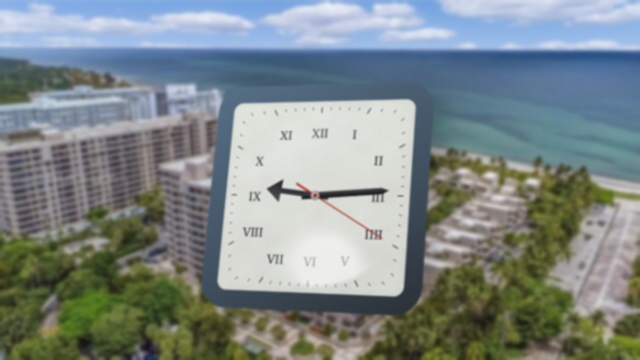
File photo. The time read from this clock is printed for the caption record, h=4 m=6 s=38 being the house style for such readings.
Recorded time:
h=9 m=14 s=20
